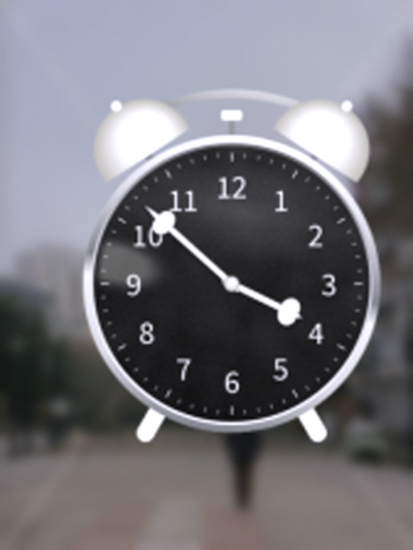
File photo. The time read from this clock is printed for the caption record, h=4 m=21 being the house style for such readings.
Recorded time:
h=3 m=52
